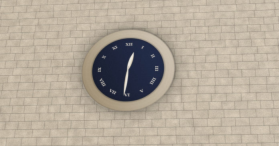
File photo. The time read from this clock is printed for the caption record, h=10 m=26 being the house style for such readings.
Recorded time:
h=12 m=31
